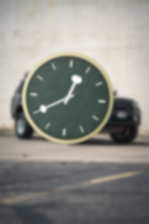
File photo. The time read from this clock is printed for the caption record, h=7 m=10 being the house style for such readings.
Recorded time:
h=12 m=40
